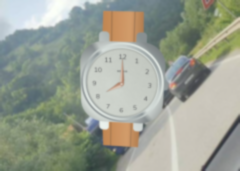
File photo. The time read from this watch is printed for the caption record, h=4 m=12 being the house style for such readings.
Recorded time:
h=8 m=0
